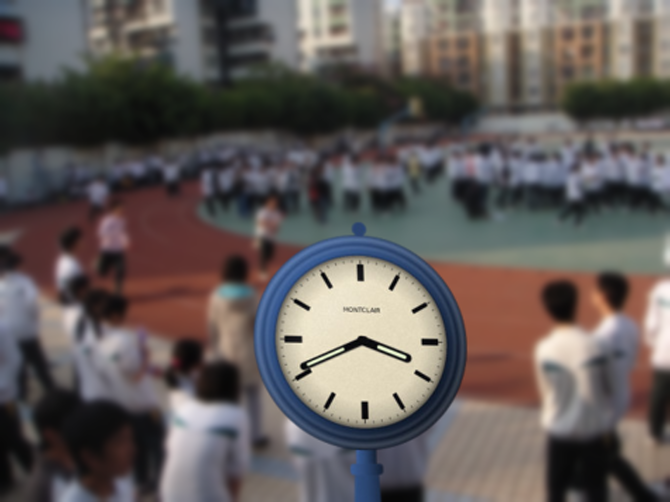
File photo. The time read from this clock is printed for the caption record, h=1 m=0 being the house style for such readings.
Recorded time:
h=3 m=41
